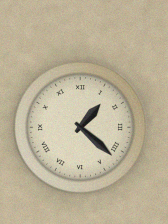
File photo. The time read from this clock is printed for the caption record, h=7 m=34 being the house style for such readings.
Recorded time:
h=1 m=22
